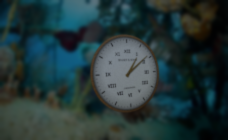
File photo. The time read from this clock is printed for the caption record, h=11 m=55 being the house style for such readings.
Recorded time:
h=1 m=9
